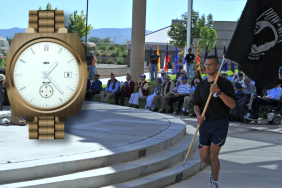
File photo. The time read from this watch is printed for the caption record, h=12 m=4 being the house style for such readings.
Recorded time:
h=1 m=23
